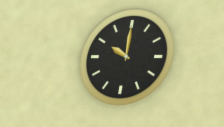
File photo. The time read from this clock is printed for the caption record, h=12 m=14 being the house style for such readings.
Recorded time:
h=10 m=0
